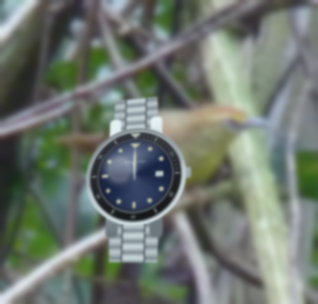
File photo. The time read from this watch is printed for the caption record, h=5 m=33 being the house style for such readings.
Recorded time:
h=12 m=0
